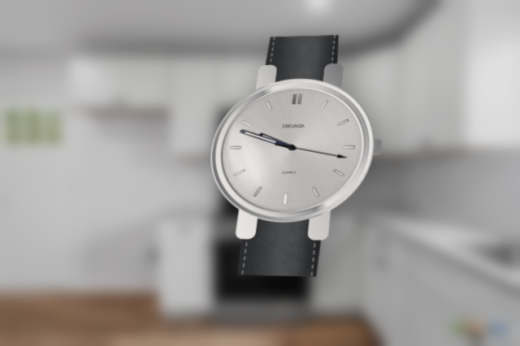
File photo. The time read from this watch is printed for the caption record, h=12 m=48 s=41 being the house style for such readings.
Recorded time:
h=9 m=48 s=17
